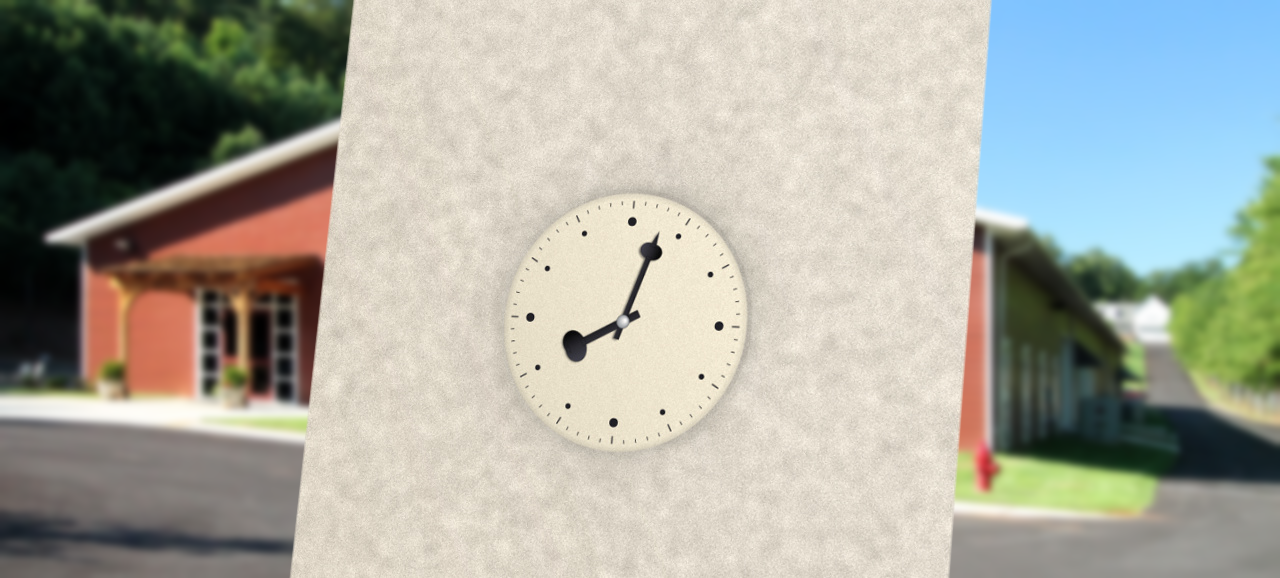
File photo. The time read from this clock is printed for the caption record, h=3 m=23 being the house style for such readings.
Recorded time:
h=8 m=3
